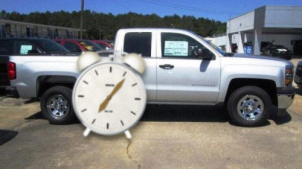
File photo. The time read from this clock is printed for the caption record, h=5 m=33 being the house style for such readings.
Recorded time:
h=7 m=6
